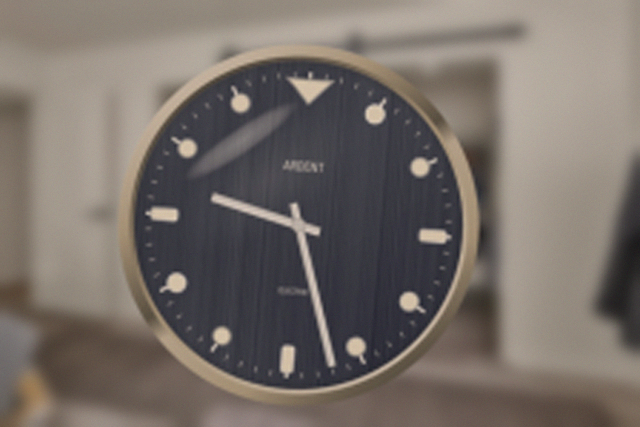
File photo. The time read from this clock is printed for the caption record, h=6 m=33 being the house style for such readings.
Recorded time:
h=9 m=27
